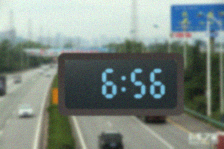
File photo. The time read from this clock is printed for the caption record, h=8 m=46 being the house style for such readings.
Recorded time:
h=6 m=56
